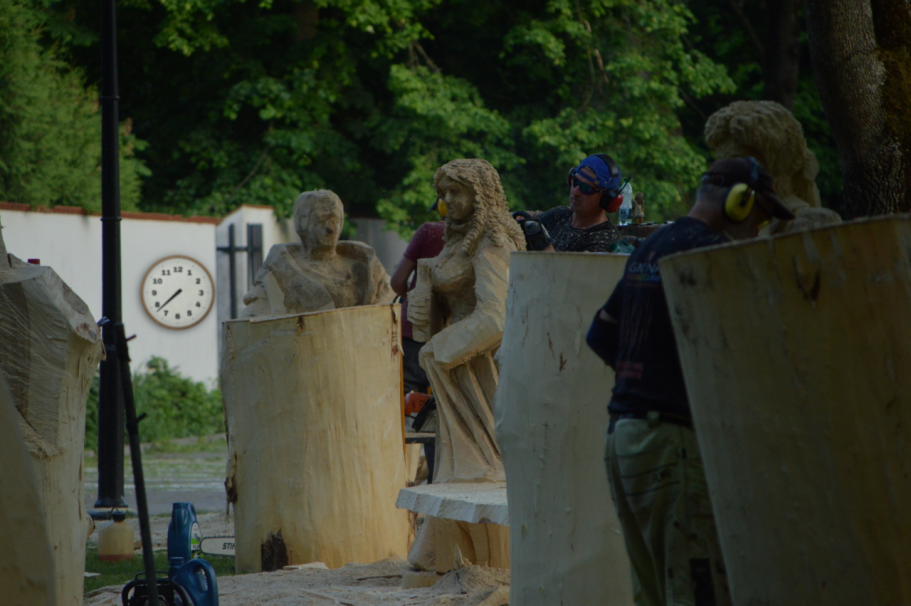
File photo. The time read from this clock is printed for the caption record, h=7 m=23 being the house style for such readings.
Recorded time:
h=7 m=38
